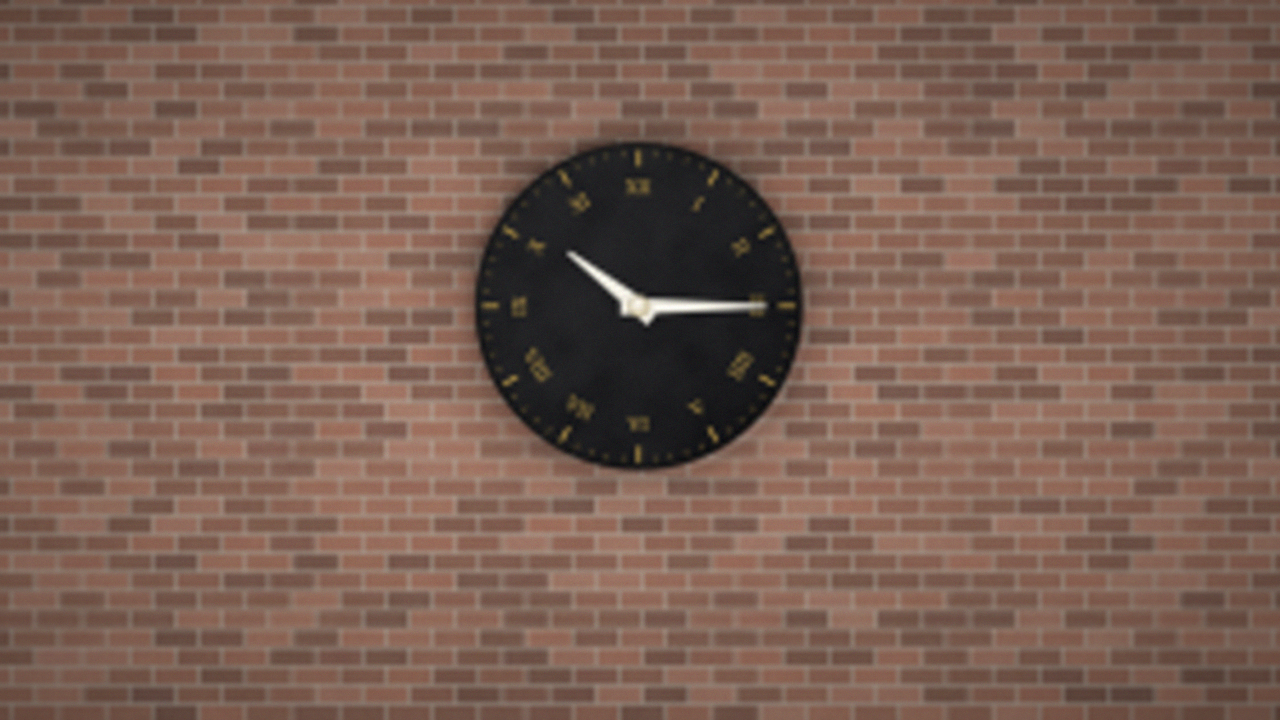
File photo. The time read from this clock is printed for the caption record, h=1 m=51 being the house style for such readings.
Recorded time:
h=10 m=15
